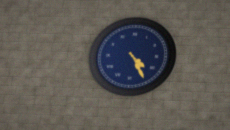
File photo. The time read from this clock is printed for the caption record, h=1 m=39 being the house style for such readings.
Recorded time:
h=4 m=25
